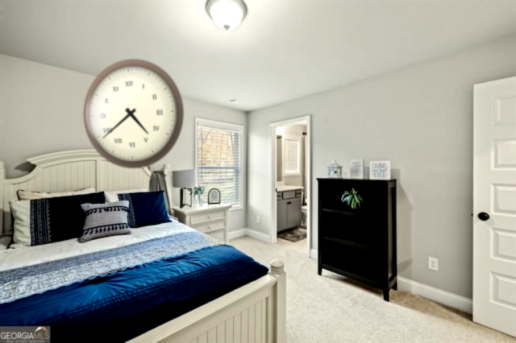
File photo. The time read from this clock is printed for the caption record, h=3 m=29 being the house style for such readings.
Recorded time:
h=4 m=39
